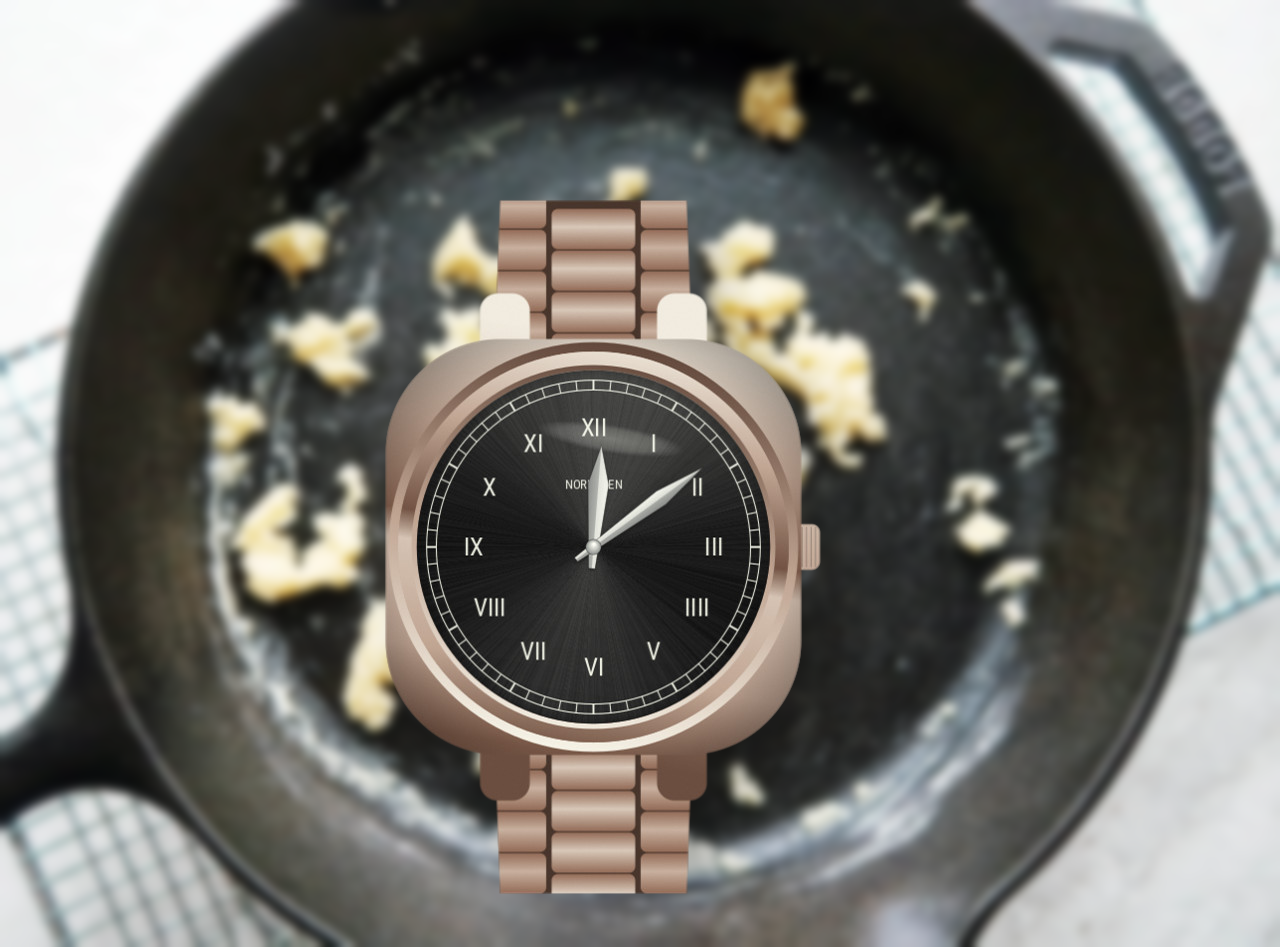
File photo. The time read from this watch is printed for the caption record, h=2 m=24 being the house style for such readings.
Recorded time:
h=12 m=9
